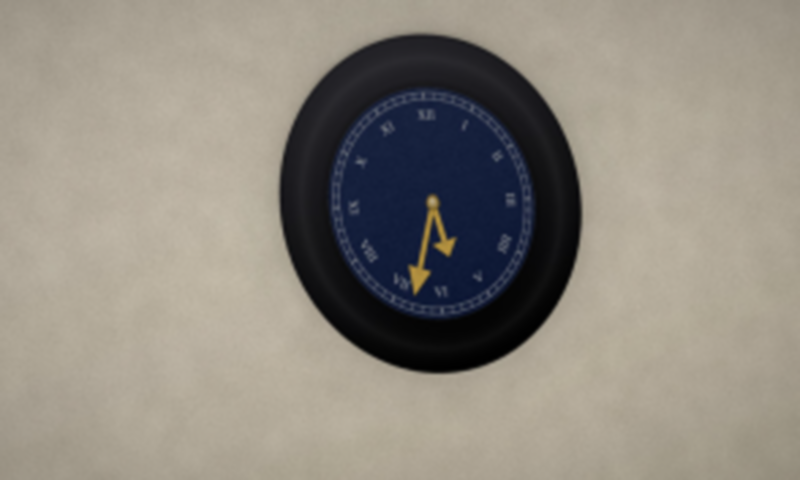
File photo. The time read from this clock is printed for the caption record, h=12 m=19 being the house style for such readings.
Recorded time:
h=5 m=33
